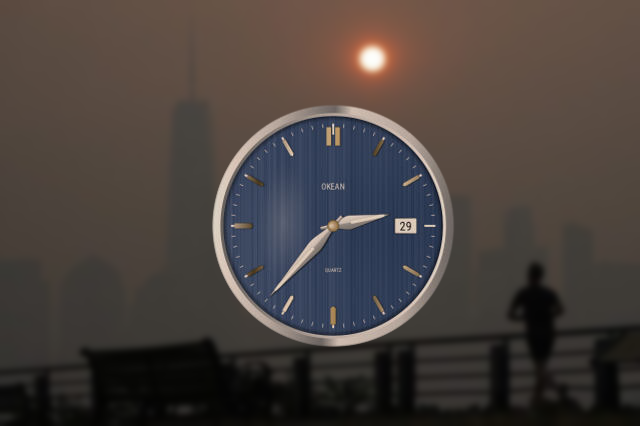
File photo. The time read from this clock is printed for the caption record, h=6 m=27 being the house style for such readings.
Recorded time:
h=2 m=37
